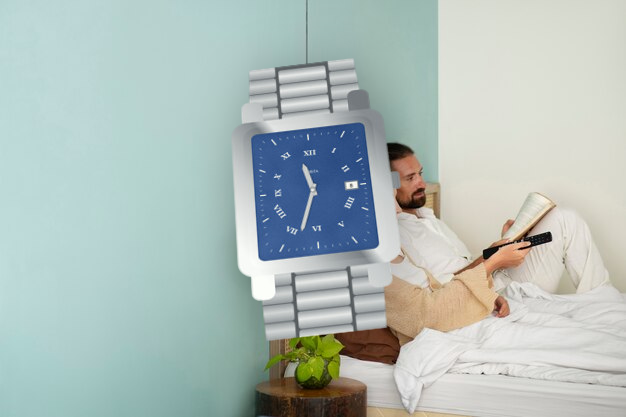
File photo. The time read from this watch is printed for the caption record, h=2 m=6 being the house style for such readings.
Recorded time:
h=11 m=33
